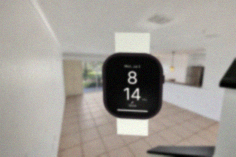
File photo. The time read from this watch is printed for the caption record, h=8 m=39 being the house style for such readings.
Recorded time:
h=8 m=14
